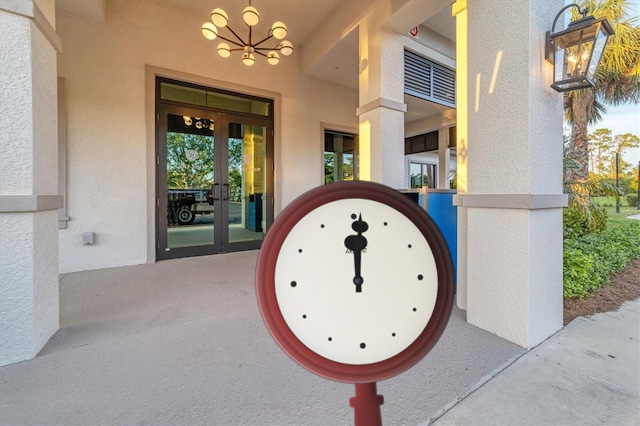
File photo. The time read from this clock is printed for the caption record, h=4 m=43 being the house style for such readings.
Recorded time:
h=12 m=1
